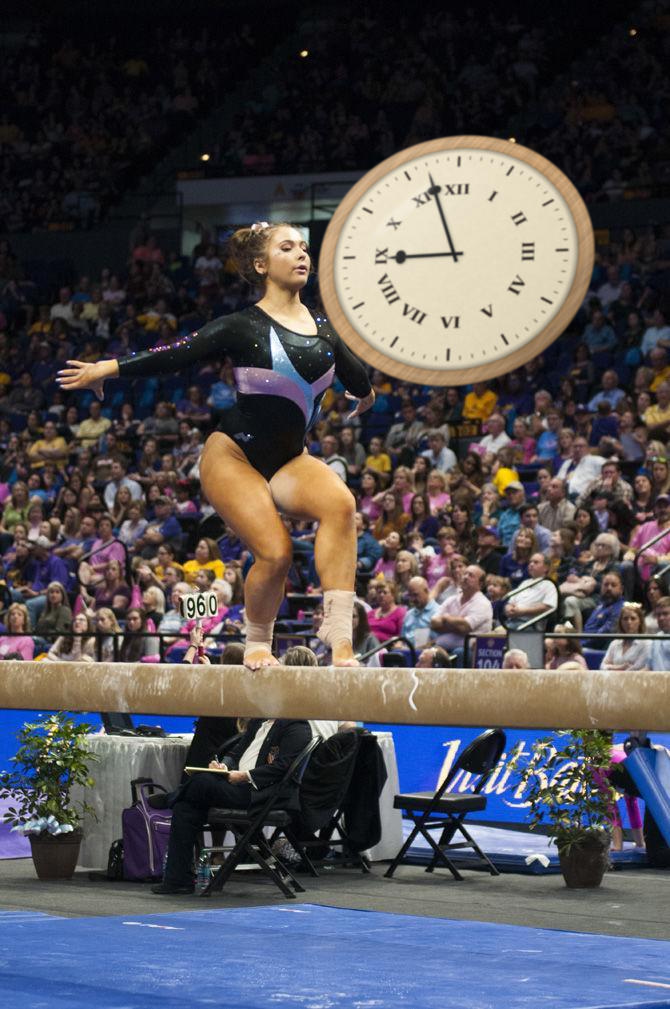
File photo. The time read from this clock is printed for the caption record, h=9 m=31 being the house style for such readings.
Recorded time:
h=8 m=57
